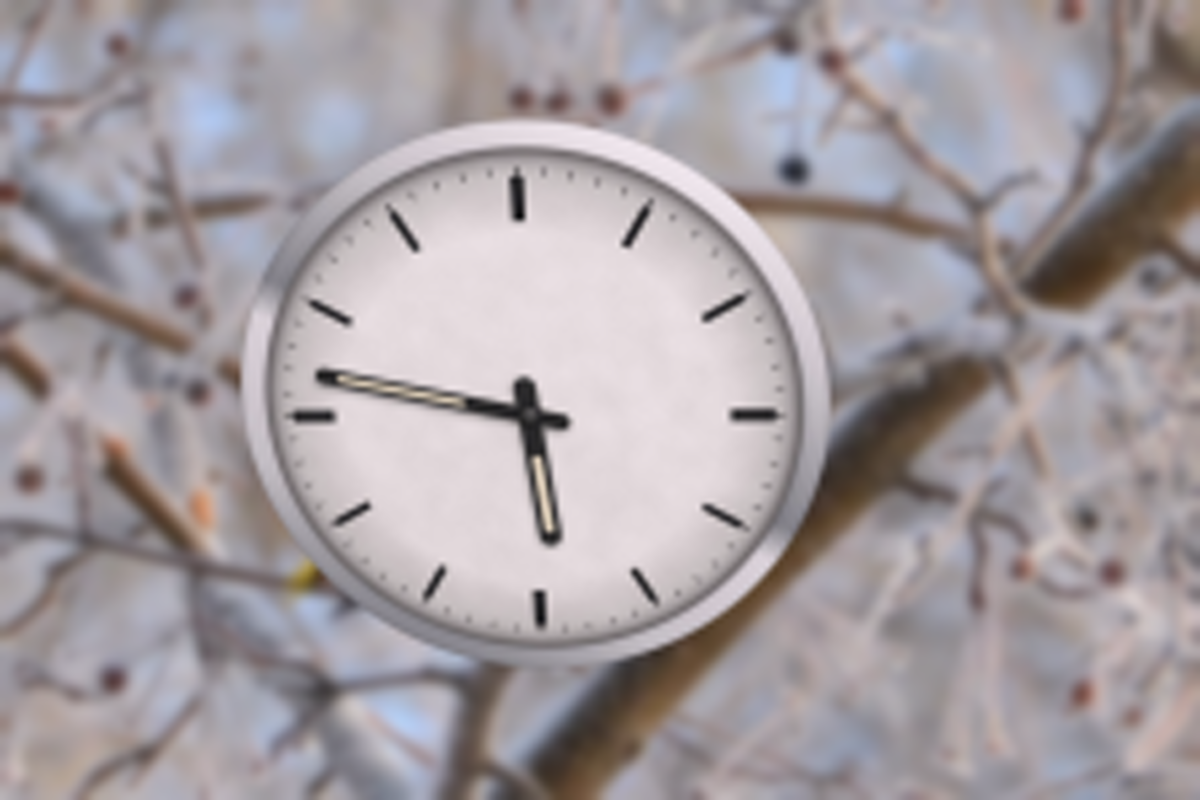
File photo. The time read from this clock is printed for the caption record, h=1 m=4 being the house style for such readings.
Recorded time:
h=5 m=47
